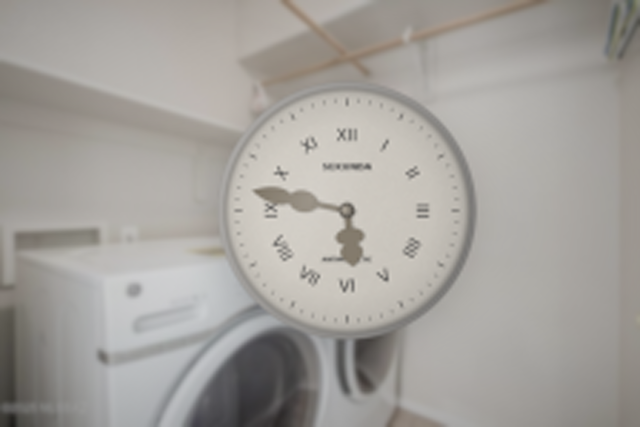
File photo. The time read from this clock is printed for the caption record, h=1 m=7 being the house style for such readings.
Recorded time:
h=5 m=47
